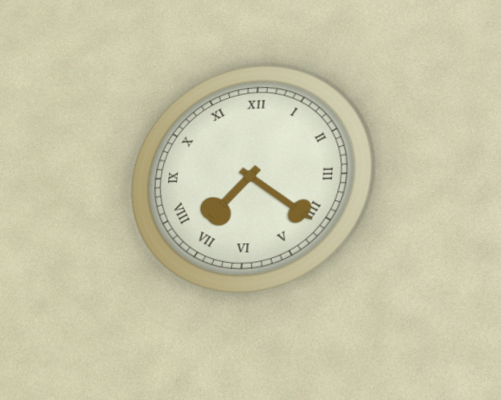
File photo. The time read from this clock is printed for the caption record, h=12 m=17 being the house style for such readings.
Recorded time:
h=7 m=21
